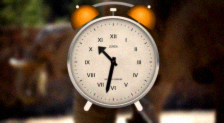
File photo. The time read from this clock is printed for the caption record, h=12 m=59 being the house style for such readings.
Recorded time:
h=10 m=32
